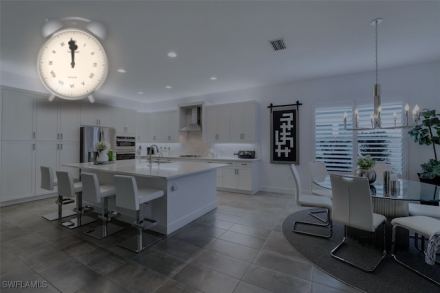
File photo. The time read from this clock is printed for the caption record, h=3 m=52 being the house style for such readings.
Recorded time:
h=11 m=59
